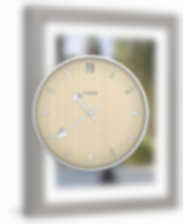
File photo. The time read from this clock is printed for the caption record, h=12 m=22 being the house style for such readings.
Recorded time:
h=10 m=39
